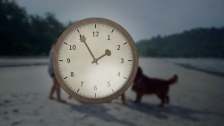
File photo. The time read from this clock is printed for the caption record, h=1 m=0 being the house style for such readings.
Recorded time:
h=1 m=55
